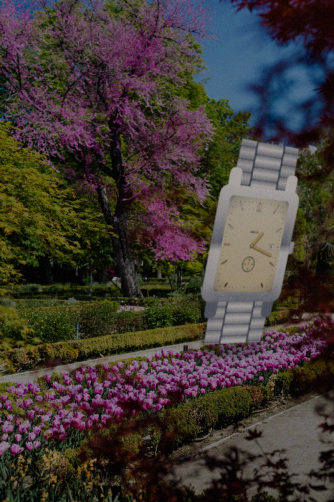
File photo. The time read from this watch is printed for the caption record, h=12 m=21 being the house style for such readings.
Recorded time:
h=1 m=18
